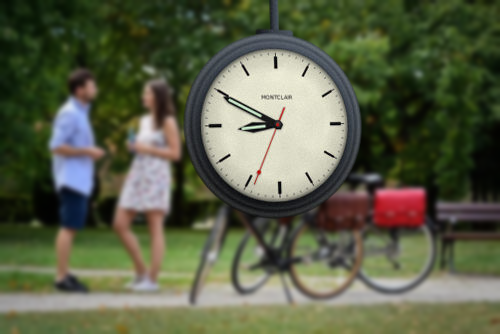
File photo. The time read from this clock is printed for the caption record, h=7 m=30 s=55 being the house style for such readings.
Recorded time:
h=8 m=49 s=34
